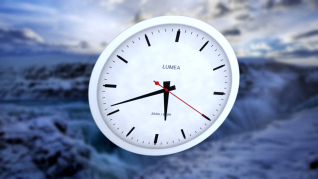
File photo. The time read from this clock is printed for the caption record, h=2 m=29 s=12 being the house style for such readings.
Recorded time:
h=5 m=41 s=20
